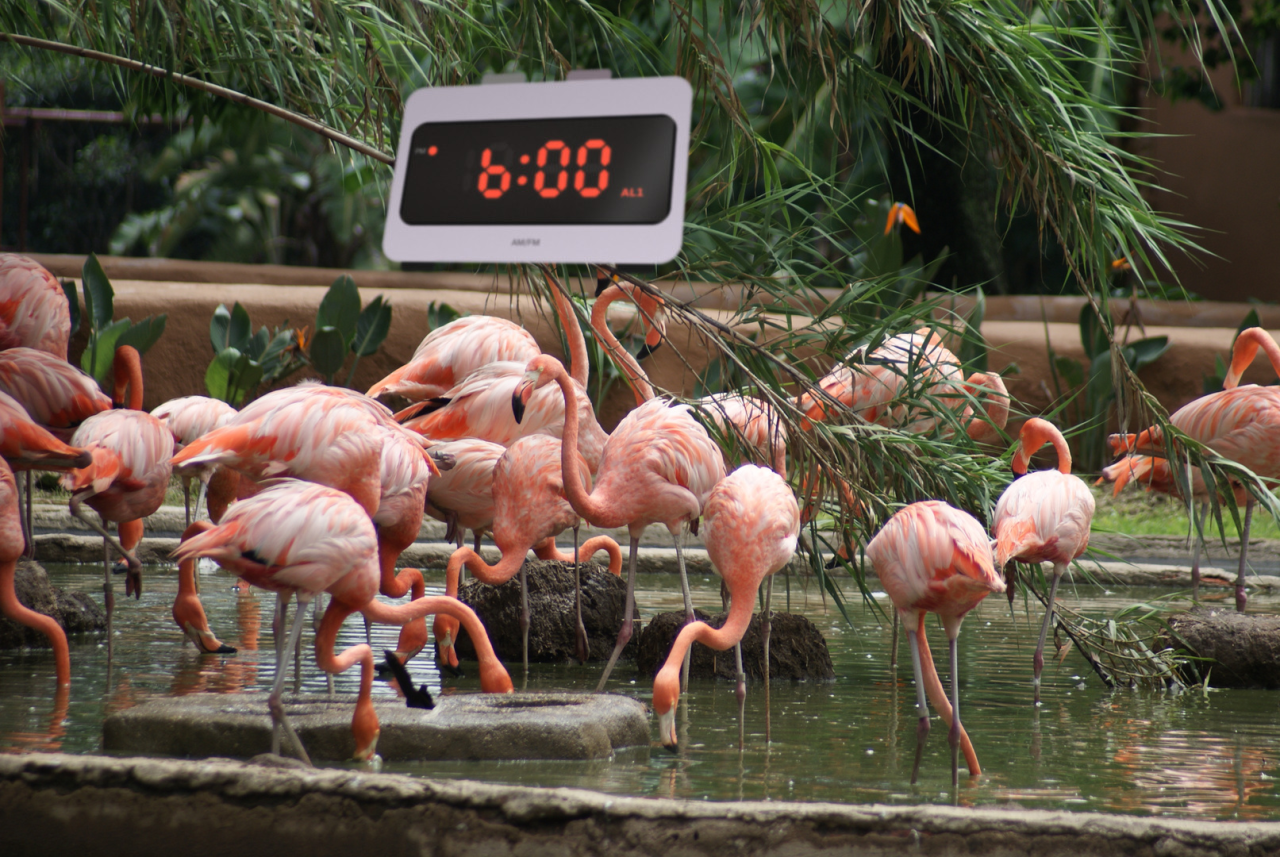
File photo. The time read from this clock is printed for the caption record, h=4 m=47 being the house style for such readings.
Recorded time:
h=6 m=0
